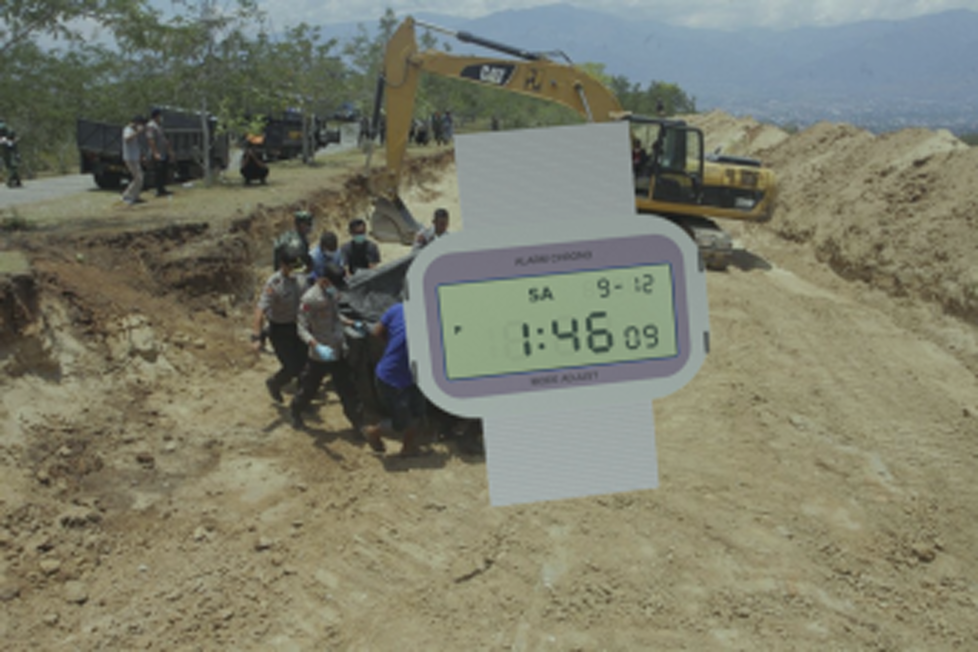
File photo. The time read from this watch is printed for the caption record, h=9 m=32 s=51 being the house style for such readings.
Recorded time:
h=1 m=46 s=9
